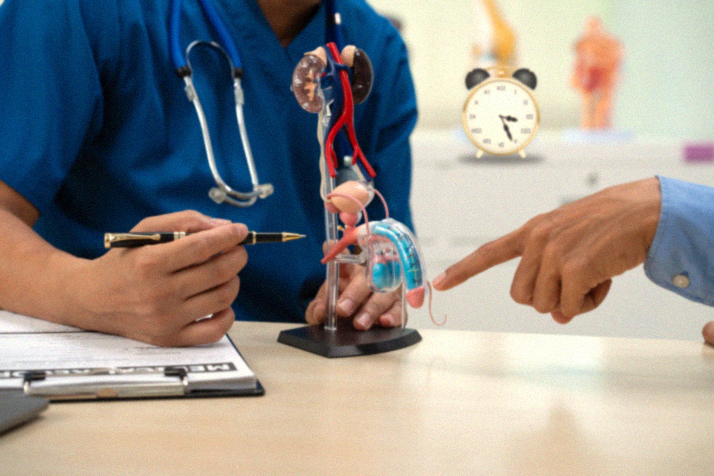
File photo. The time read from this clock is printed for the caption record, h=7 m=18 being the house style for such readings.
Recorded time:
h=3 m=26
